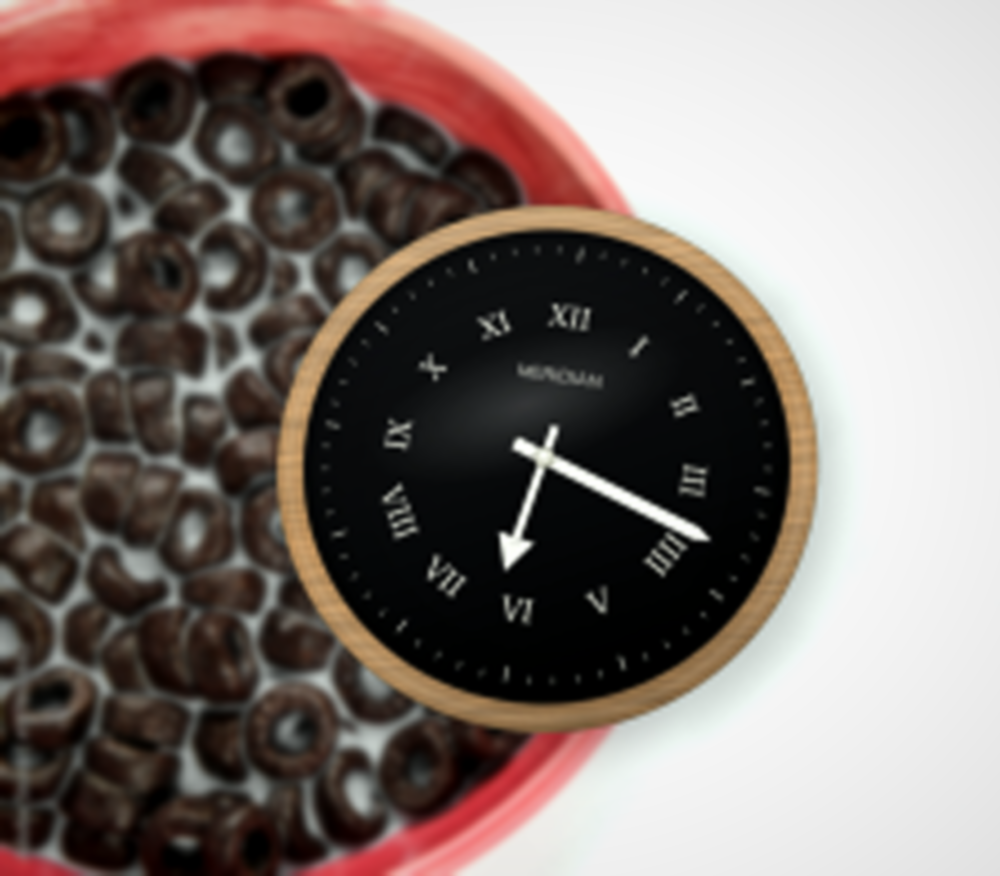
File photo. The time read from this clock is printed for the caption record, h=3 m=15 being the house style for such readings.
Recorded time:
h=6 m=18
